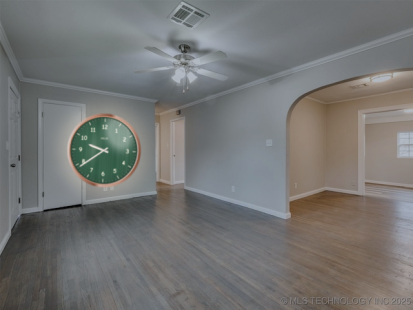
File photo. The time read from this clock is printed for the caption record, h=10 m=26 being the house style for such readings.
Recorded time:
h=9 m=39
